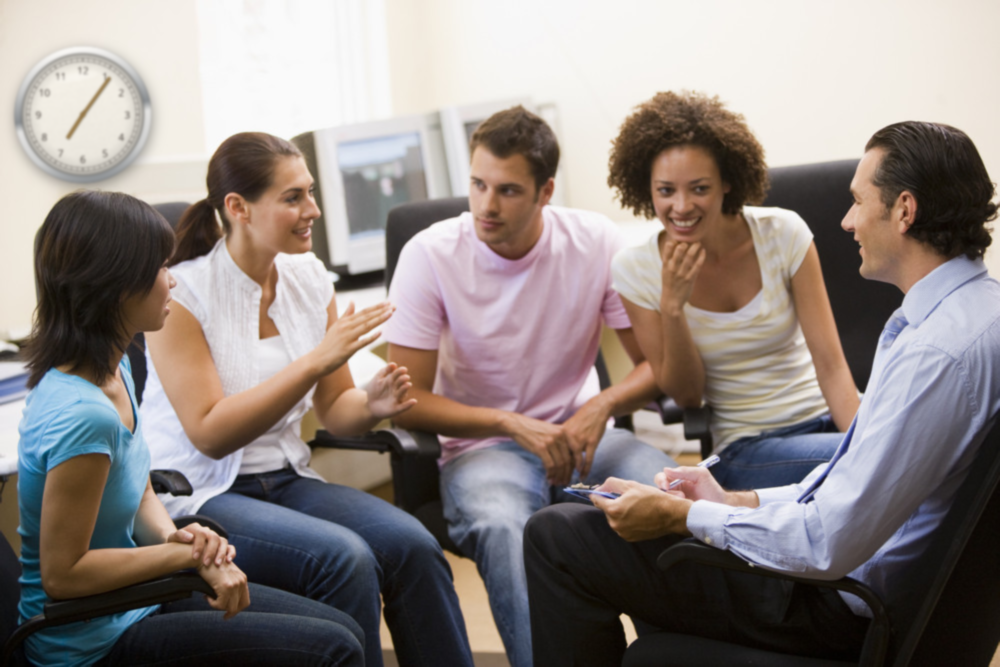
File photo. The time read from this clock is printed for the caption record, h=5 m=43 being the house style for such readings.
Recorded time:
h=7 m=6
